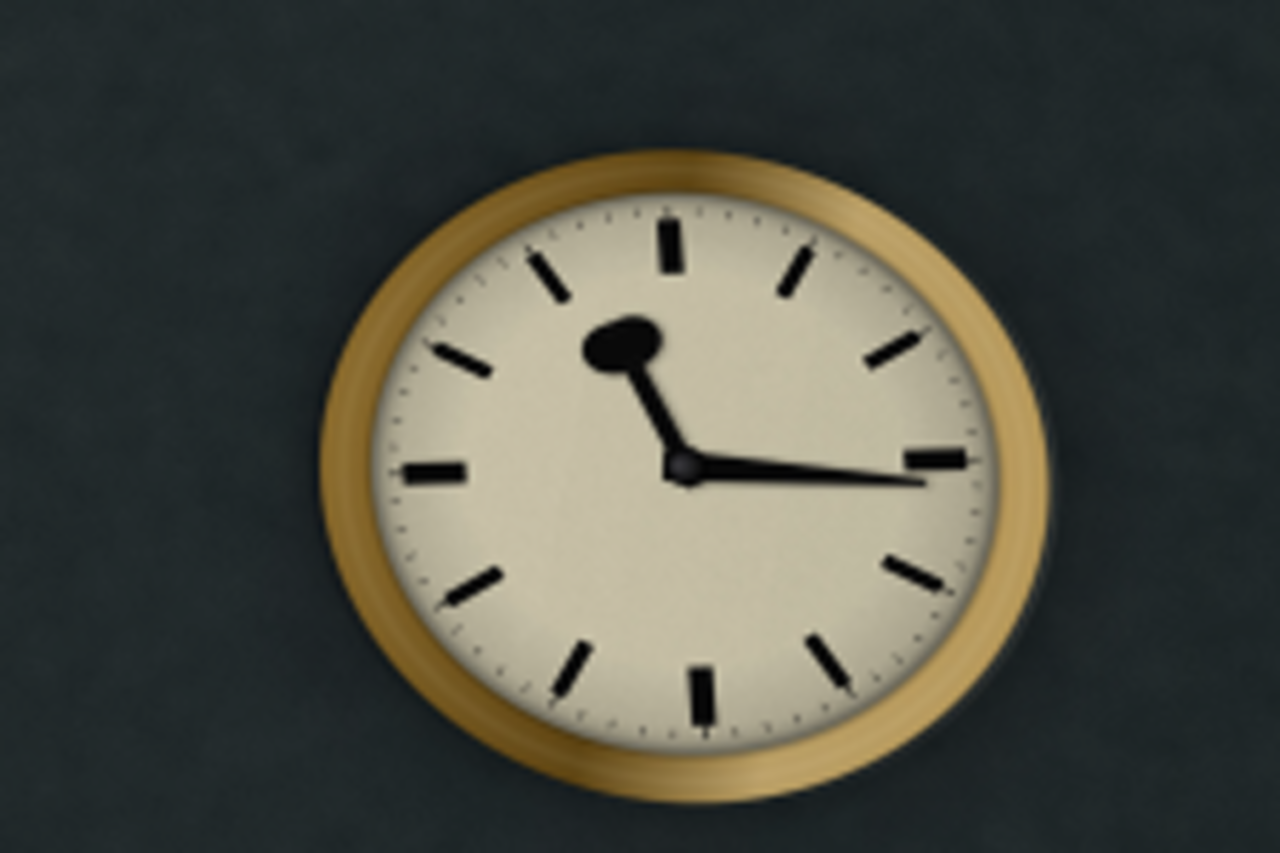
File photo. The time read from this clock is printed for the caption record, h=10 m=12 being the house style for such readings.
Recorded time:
h=11 m=16
